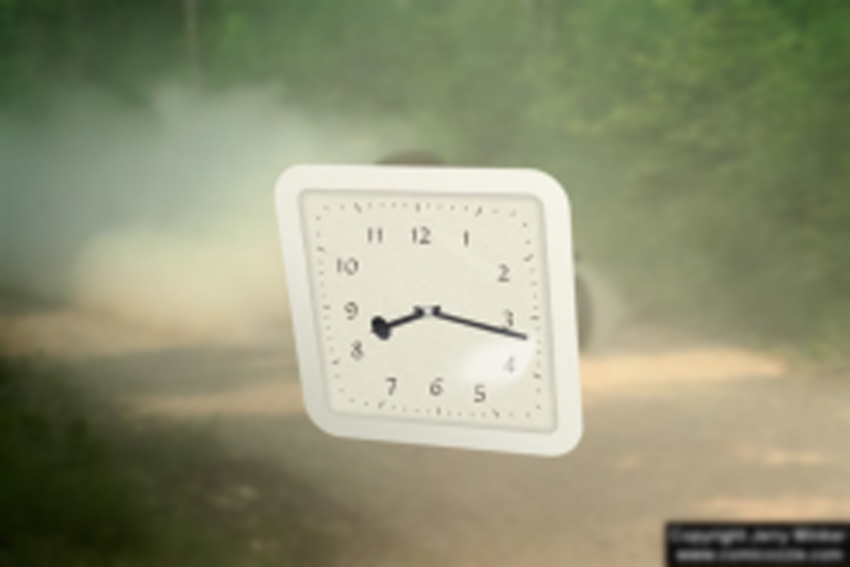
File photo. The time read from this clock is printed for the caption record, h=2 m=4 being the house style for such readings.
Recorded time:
h=8 m=17
